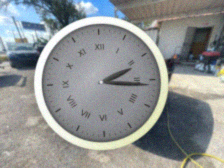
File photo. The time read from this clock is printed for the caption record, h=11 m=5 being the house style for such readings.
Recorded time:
h=2 m=16
